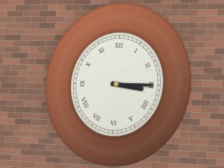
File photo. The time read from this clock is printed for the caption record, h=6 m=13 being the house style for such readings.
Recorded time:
h=3 m=15
